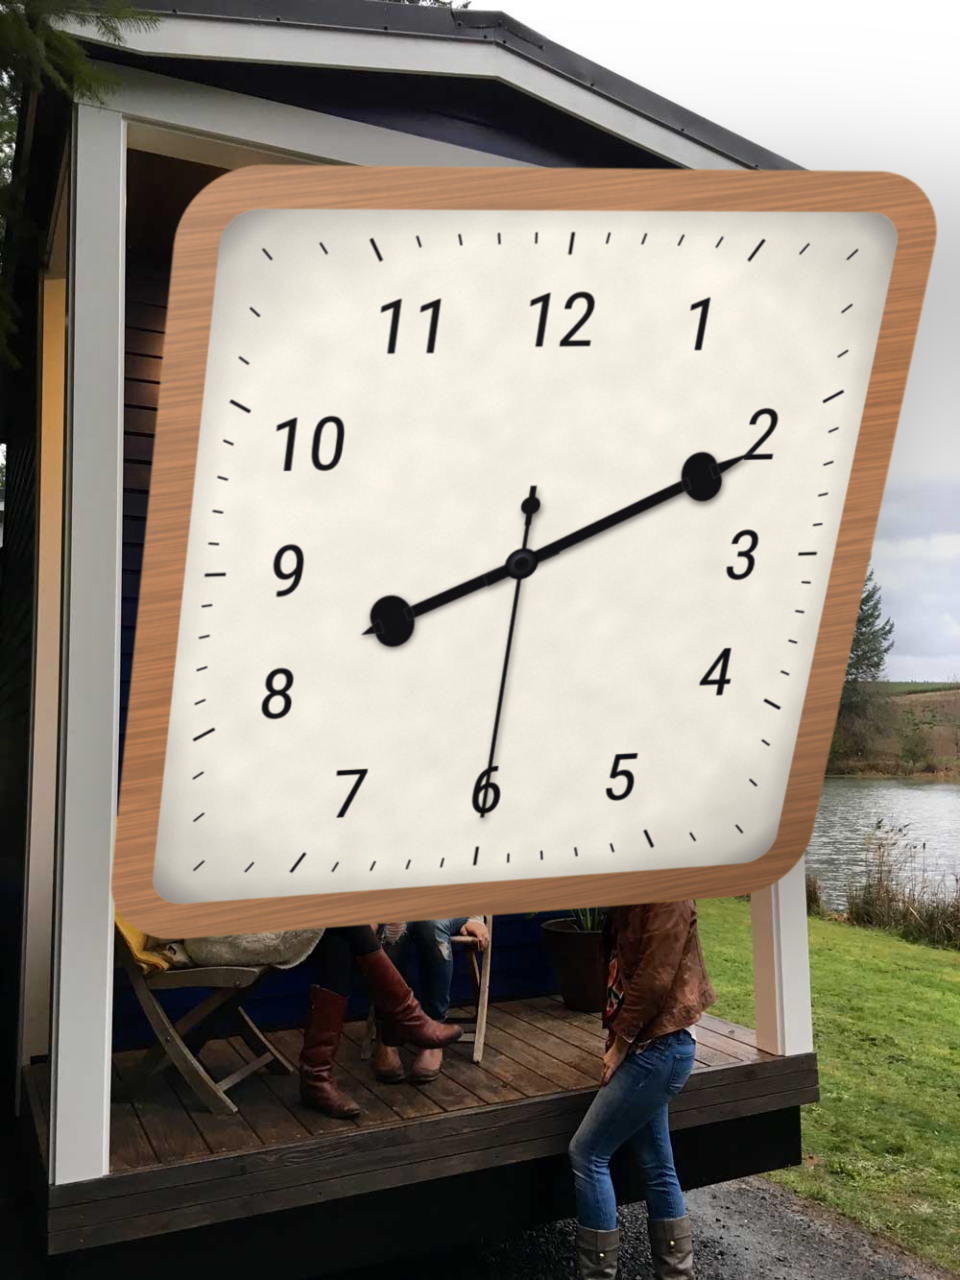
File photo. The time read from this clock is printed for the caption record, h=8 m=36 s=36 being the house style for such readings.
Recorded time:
h=8 m=10 s=30
